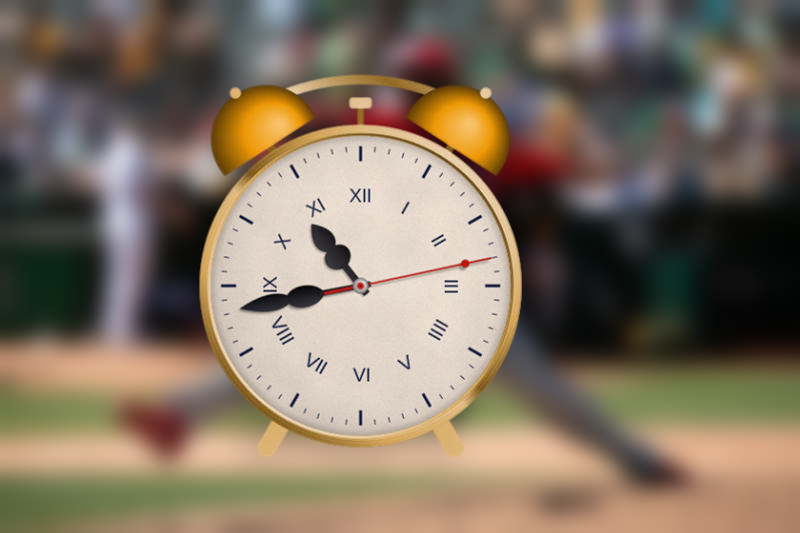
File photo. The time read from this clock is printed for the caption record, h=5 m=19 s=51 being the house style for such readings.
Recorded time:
h=10 m=43 s=13
